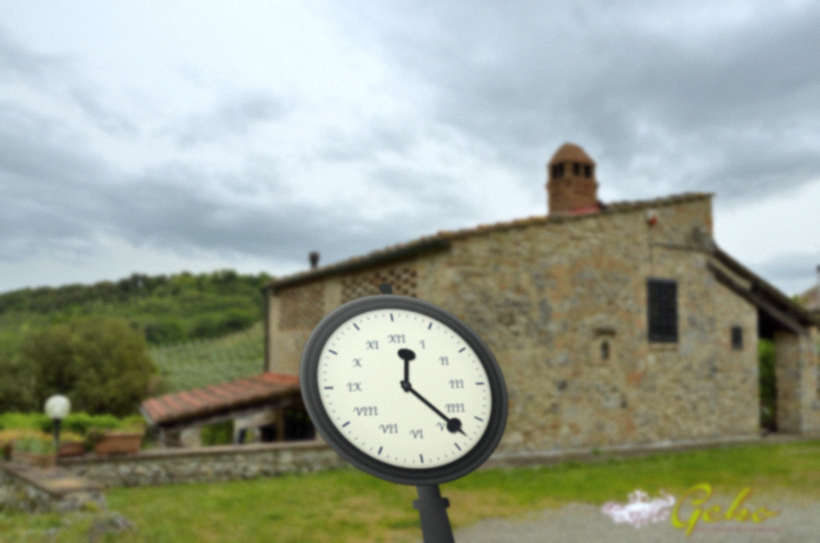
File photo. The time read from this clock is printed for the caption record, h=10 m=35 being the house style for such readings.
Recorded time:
h=12 m=23
